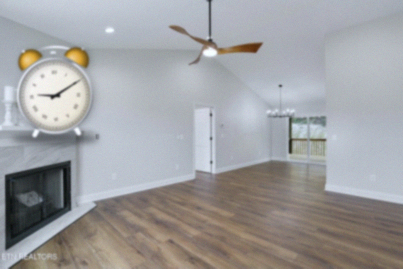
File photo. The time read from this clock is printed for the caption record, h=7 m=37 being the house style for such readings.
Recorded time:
h=9 m=10
